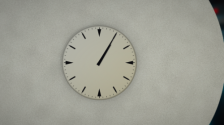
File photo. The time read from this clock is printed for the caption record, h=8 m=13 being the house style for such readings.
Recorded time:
h=1 m=5
